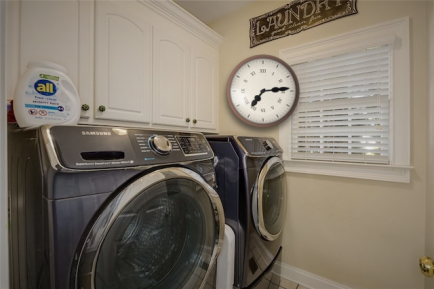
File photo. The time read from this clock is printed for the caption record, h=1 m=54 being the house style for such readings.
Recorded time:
h=7 m=14
